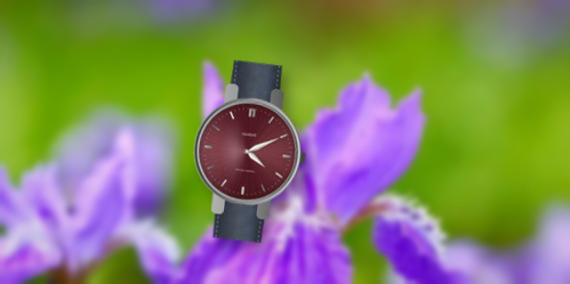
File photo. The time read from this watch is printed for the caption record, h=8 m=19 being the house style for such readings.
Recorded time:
h=4 m=10
